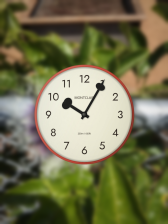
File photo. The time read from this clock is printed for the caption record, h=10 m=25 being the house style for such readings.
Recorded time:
h=10 m=5
